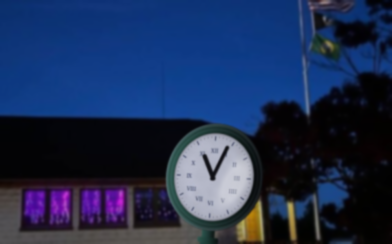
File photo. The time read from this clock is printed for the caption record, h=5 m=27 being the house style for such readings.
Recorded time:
h=11 m=4
